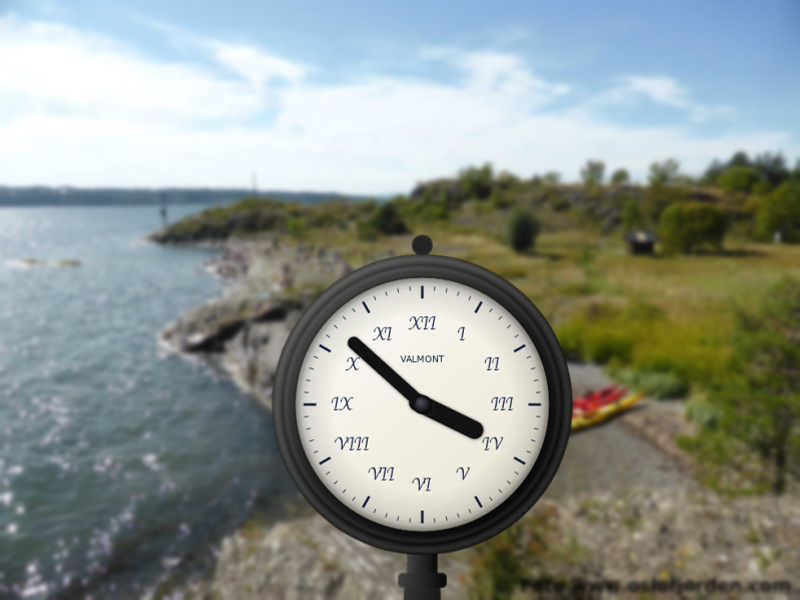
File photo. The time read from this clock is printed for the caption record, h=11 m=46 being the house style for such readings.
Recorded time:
h=3 m=52
